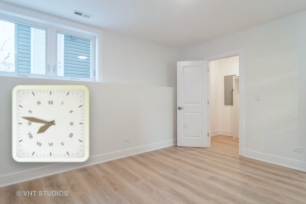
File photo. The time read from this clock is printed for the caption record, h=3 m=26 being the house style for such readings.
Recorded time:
h=7 m=47
